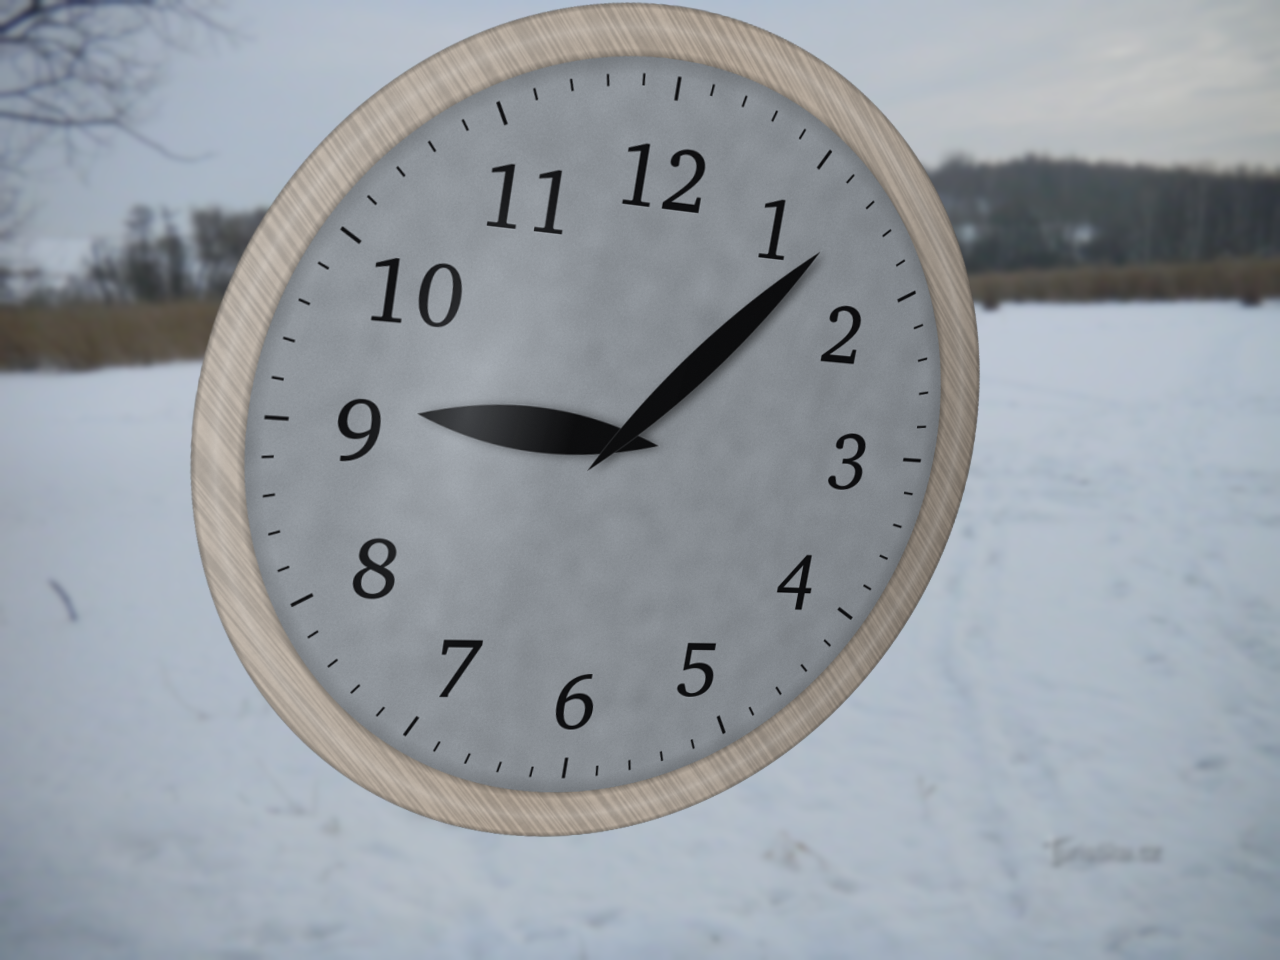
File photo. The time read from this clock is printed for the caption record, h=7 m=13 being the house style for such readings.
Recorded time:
h=9 m=7
